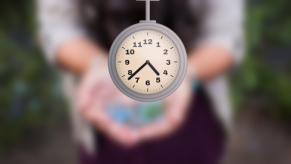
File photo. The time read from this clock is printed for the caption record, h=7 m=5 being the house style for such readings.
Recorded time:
h=4 m=38
